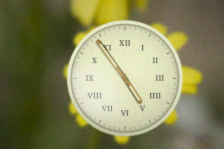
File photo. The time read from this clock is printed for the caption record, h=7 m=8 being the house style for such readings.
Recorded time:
h=4 m=54
